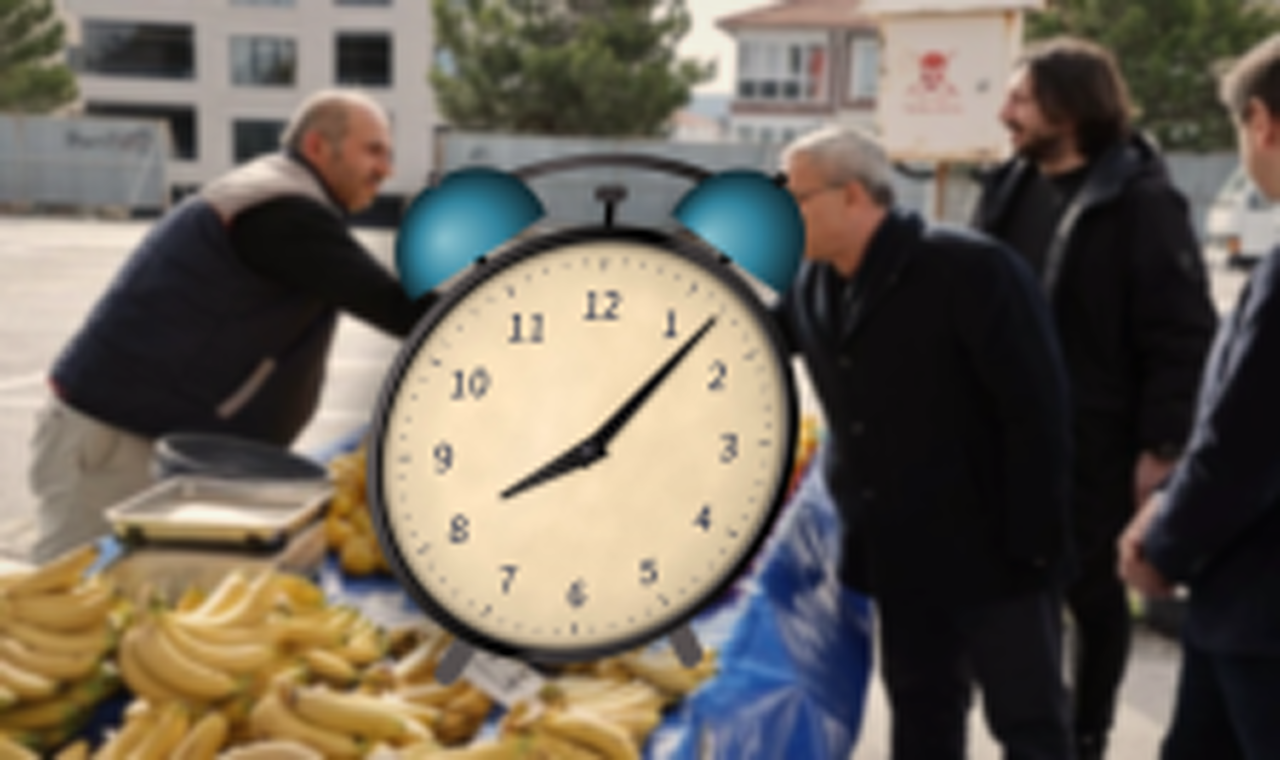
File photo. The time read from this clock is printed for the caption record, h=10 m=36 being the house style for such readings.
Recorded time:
h=8 m=7
